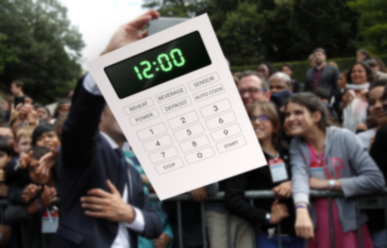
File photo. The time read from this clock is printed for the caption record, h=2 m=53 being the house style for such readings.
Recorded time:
h=12 m=0
